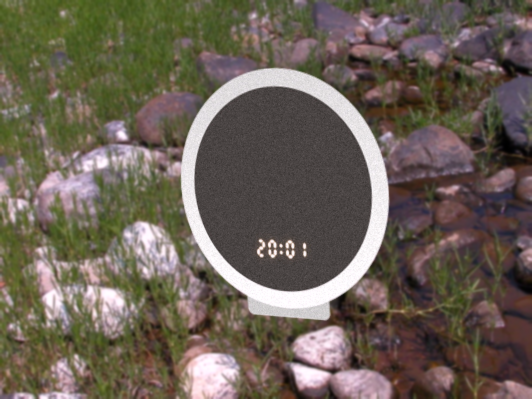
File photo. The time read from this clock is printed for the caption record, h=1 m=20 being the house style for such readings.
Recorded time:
h=20 m=1
